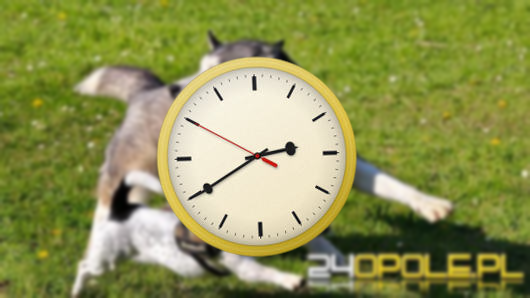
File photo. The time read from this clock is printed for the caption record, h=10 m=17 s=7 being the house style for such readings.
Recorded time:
h=2 m=39 s=50
